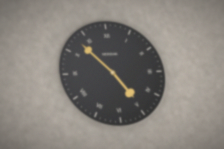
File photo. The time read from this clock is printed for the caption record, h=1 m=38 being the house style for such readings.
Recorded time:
h=4 m=53
